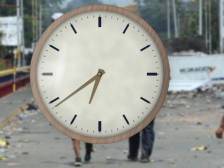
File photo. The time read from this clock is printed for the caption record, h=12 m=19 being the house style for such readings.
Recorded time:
h=6 m=39
